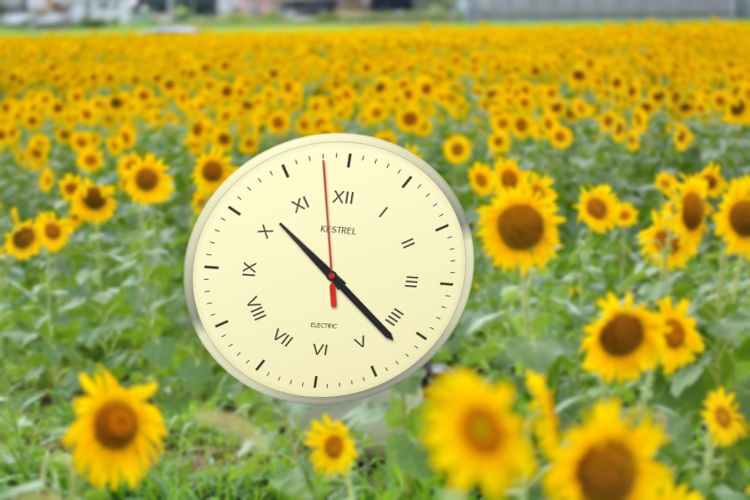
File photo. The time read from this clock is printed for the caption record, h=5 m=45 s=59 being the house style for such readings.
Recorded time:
h=10 m=21 s=58
